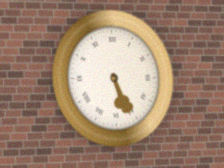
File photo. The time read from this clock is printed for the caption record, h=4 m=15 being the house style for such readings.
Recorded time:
h=5 m=26
